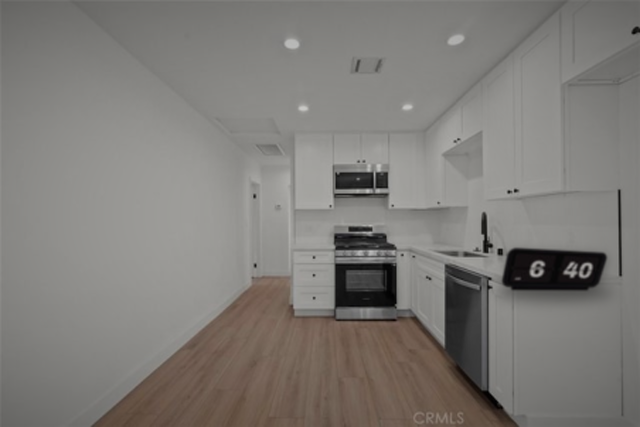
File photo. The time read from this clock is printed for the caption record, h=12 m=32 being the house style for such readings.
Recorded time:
h=6 m=40
